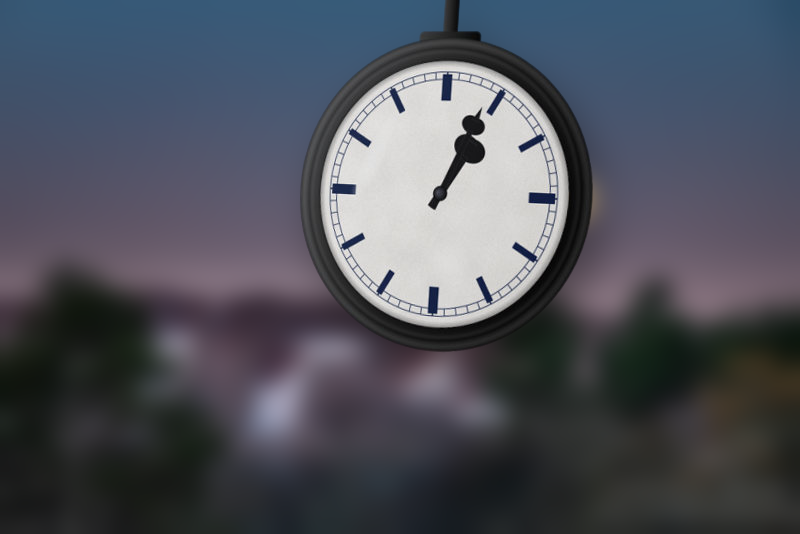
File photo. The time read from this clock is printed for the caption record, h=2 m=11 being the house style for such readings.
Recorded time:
h=1 m=4
